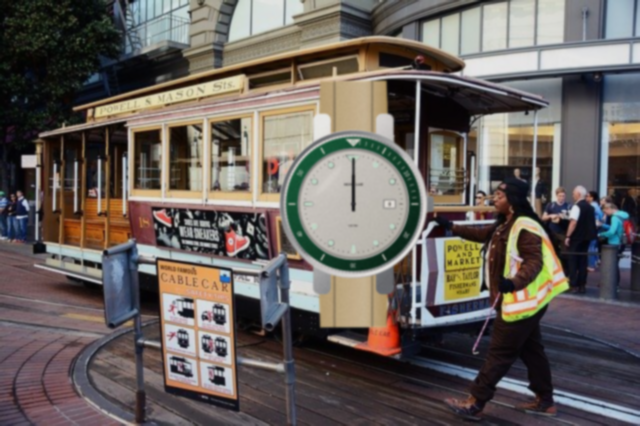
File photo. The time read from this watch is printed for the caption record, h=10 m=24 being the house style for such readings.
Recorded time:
h=12 m=0
